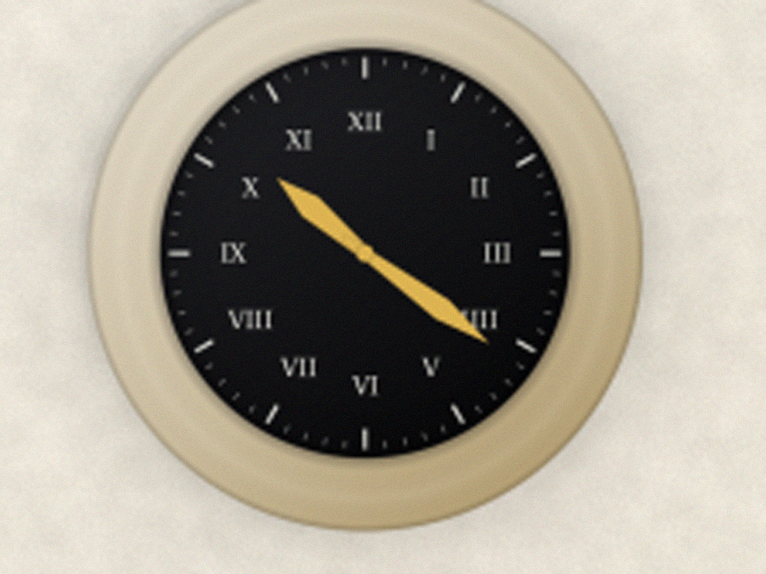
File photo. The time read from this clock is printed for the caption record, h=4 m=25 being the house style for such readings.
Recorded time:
h=10 m=21
